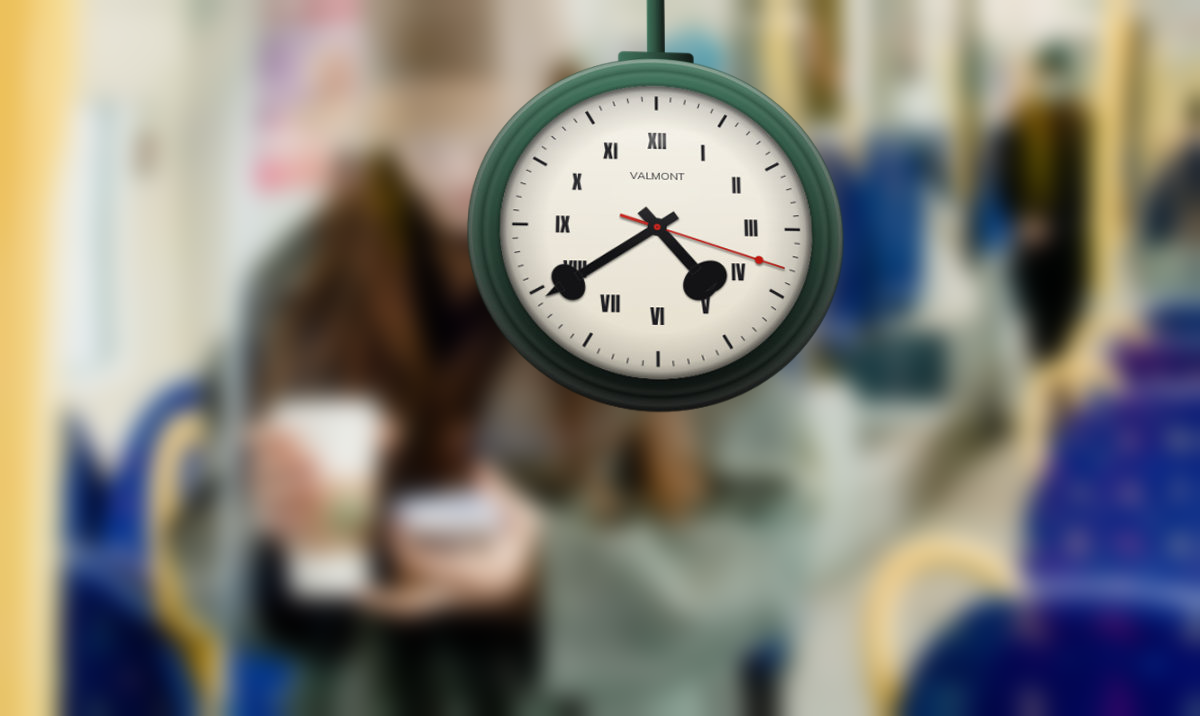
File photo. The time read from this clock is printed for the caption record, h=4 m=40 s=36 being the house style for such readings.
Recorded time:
h=4 m=39 s=18
